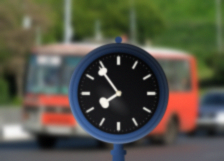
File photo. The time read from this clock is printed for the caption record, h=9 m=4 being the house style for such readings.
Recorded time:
h=7 m=54
